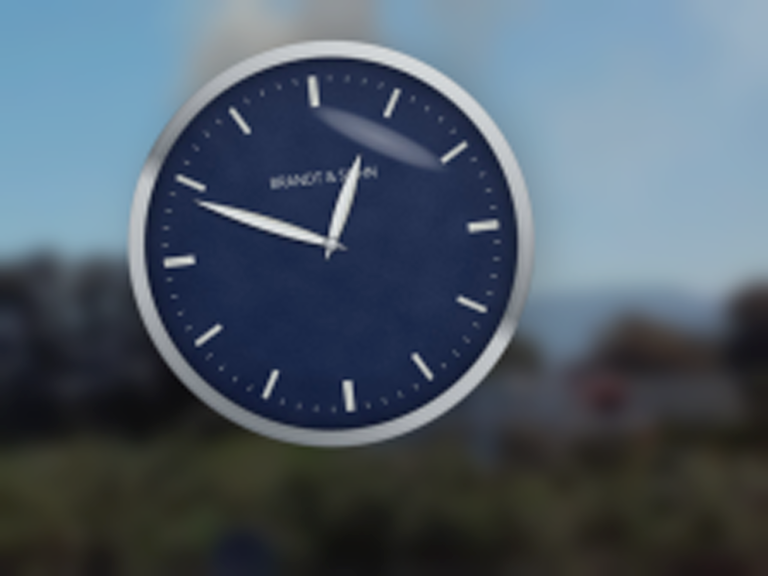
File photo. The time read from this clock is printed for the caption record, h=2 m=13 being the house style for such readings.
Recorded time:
h=12 m=49
